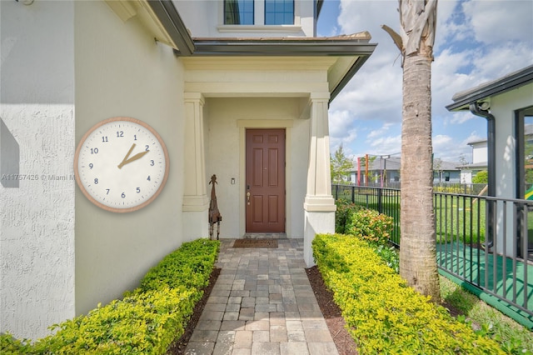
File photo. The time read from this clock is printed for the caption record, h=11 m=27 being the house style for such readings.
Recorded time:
h=1 m=11
